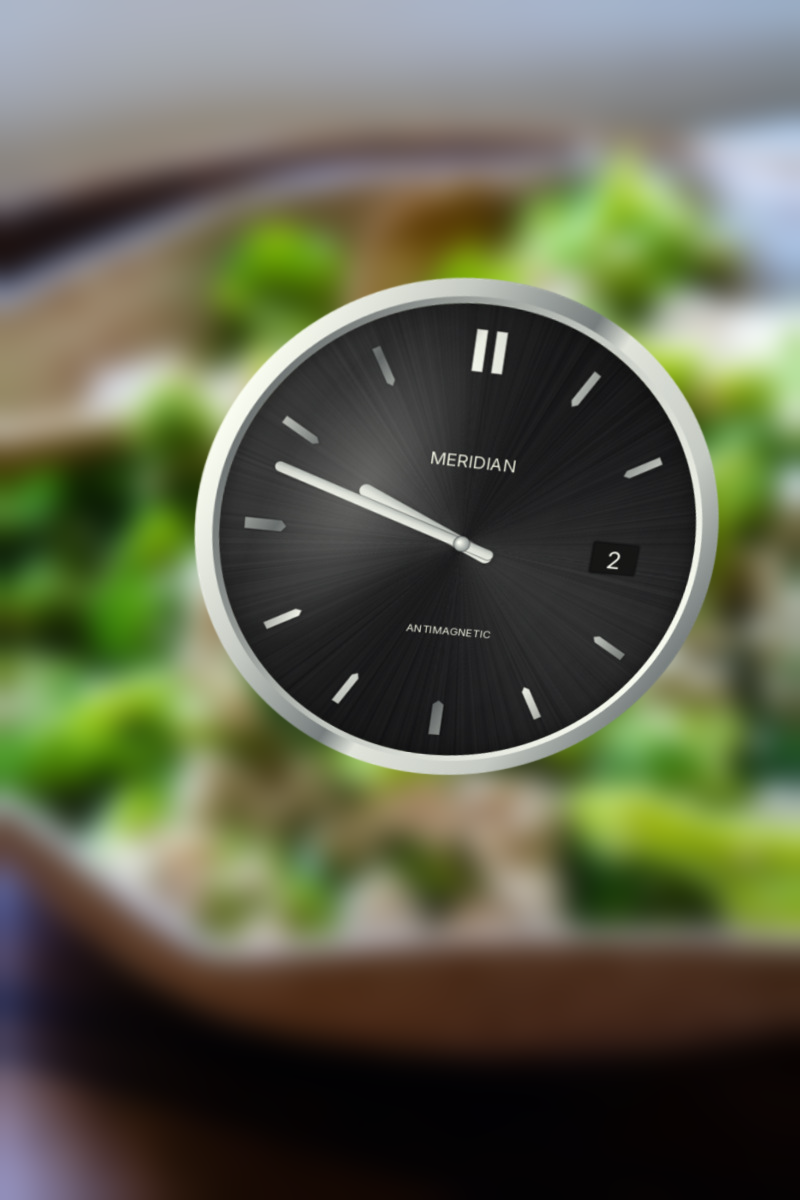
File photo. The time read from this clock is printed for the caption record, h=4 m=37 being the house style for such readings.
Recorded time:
h=9 m=48
